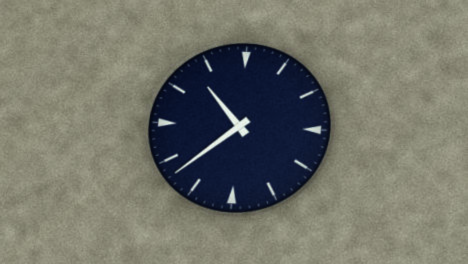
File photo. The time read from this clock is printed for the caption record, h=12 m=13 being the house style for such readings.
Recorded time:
h=10 m=38
